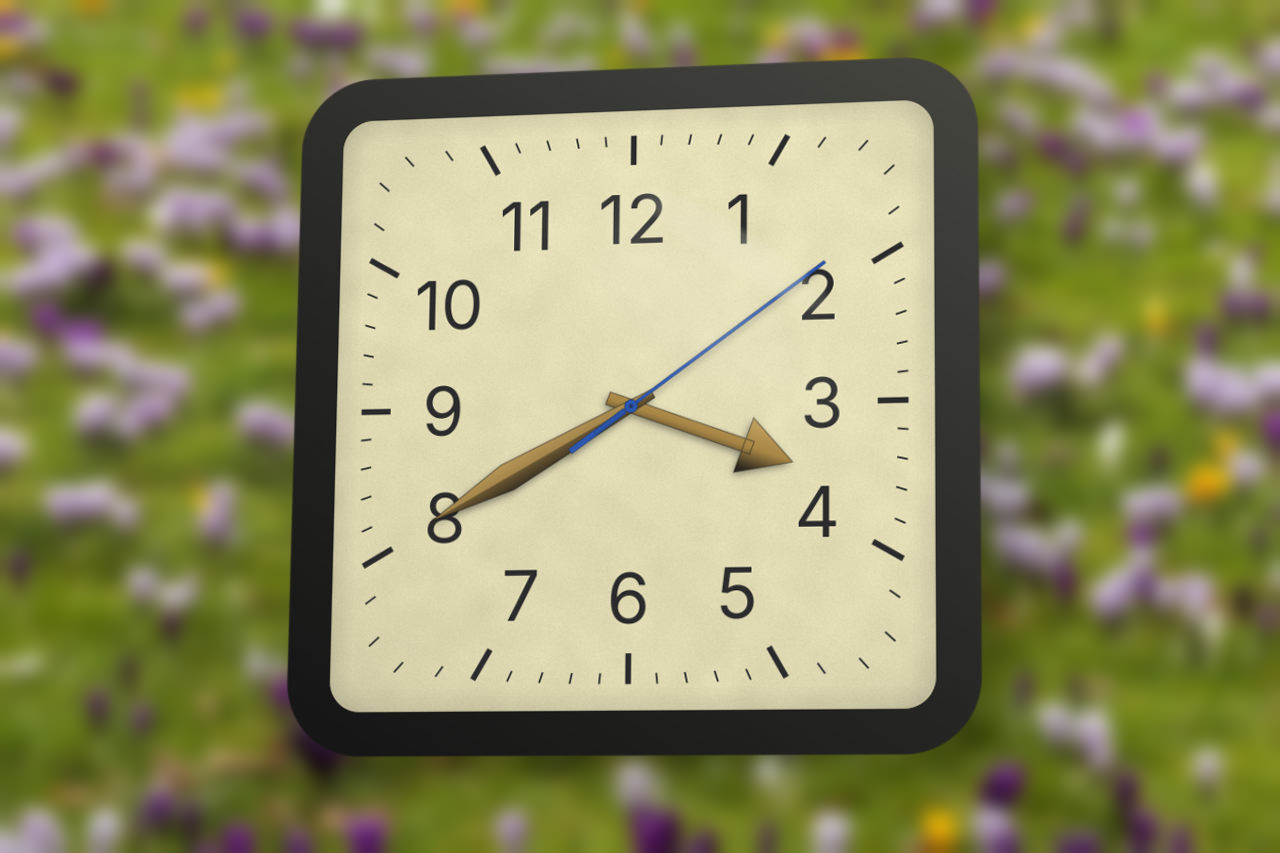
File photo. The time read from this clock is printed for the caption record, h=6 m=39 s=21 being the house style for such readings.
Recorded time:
h=3 m=40 s=9
